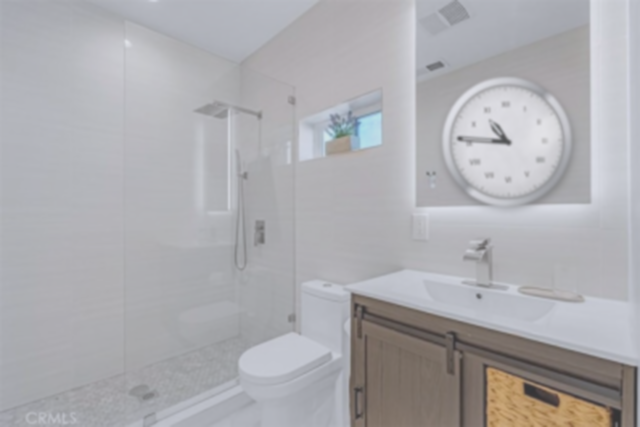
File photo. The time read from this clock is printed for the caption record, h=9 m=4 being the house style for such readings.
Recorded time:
h=10 m=46
